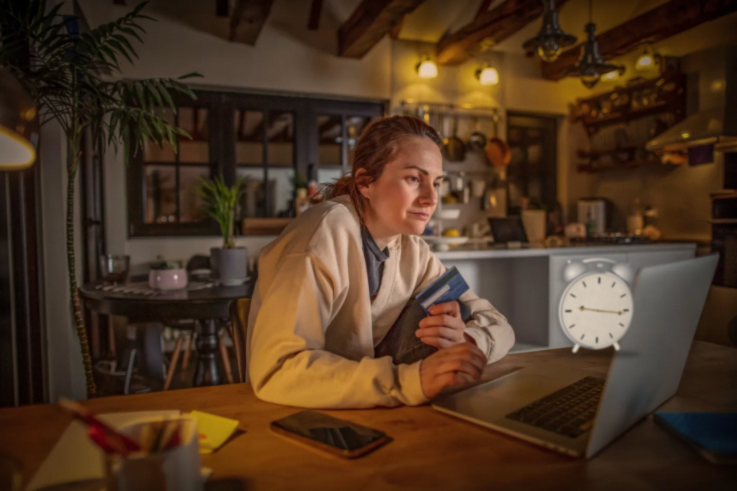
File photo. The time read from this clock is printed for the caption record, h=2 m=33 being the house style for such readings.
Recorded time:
h=9 m=16
